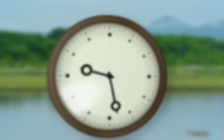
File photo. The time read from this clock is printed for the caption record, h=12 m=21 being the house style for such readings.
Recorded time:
h=9 m=28
